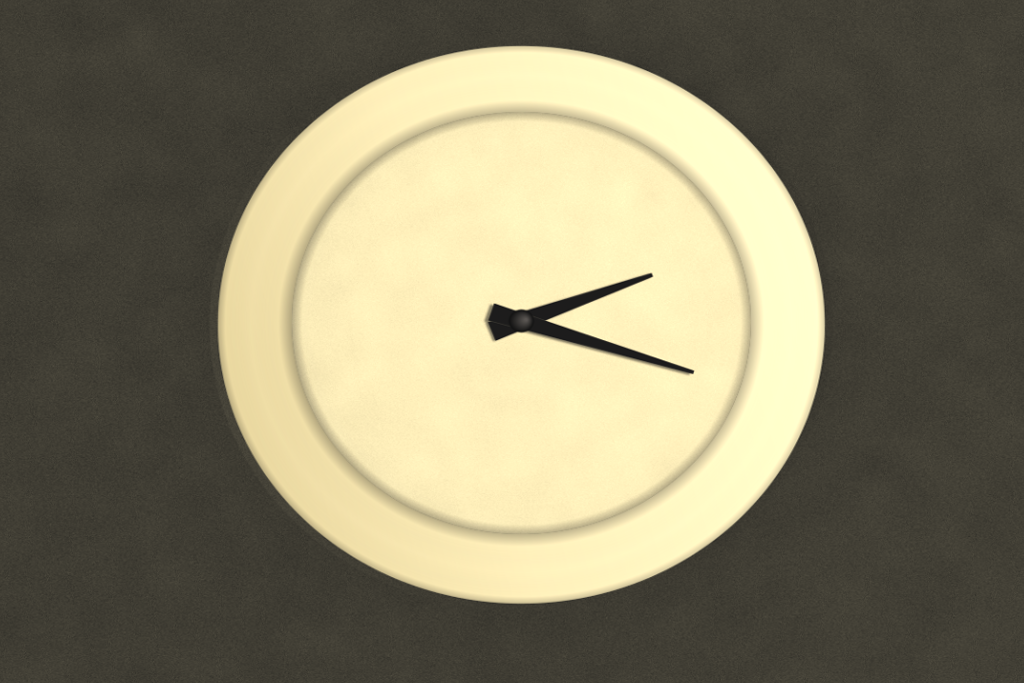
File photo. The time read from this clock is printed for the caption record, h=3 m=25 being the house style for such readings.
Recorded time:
h=2 m=18
